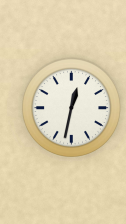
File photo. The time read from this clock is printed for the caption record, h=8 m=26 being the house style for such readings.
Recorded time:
h=12 m=32
